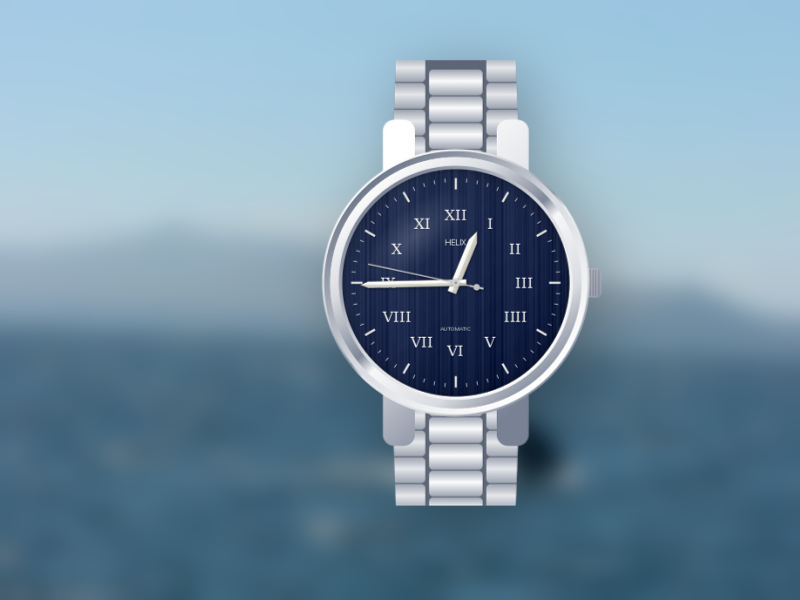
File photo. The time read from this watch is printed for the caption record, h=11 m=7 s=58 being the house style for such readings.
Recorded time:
h=12 m=44 s=47
